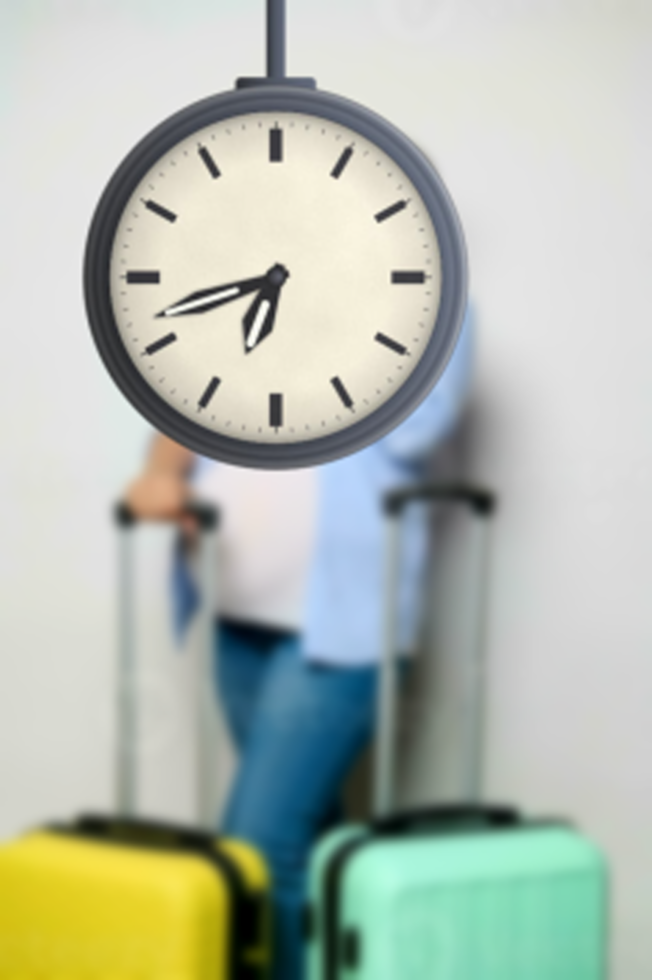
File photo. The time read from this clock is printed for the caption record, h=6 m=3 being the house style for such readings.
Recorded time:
h=6 m=42
